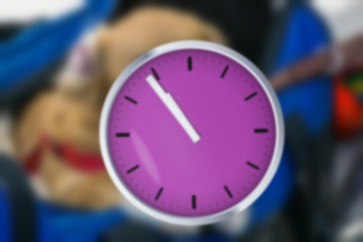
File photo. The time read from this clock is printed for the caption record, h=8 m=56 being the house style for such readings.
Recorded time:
h=10 m=54
